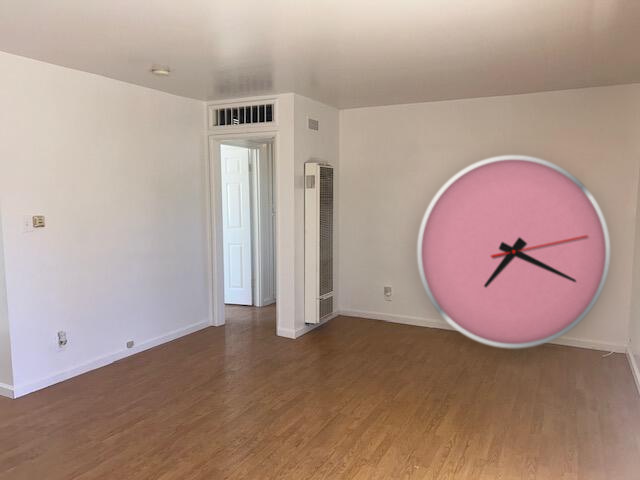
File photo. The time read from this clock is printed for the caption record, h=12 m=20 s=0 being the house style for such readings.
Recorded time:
h=7 m=19 s=13
